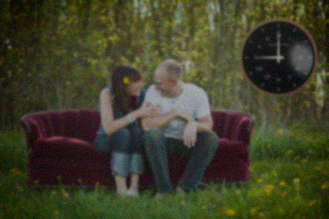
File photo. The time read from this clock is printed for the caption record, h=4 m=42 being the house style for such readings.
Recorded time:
h=9 m=0
